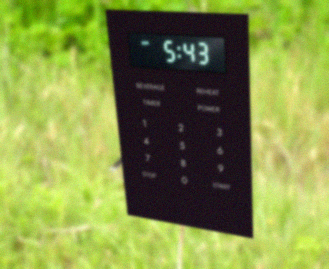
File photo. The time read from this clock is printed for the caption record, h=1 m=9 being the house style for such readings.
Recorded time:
h=5 m=43
